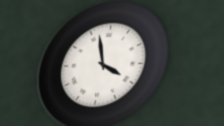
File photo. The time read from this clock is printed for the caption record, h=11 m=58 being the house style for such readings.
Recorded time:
h=3 m=57
